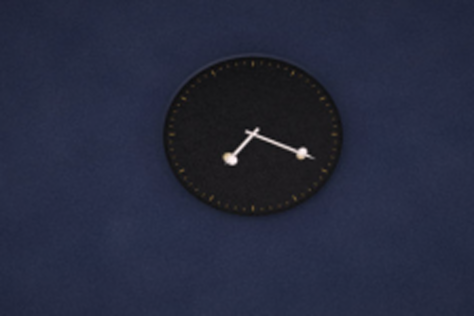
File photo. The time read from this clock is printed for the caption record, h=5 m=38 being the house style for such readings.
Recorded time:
h=7 m=19
